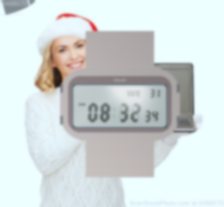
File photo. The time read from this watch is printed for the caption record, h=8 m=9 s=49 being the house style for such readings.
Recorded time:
h=8 m=32 s=34
